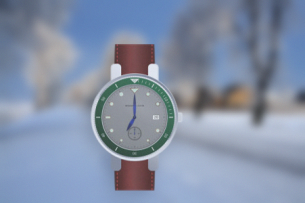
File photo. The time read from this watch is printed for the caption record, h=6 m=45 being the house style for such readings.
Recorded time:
h=7 m=0
